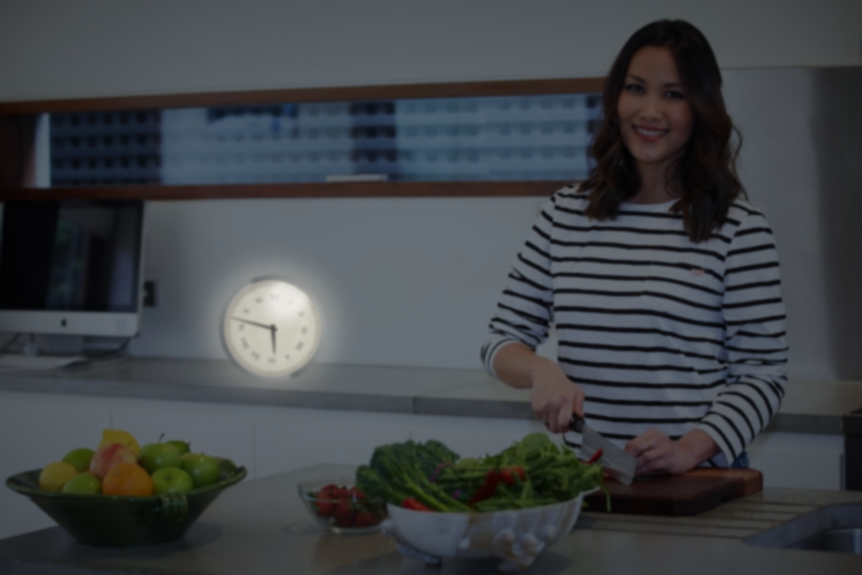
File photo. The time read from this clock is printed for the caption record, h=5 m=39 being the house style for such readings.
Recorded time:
h=5 m=47
